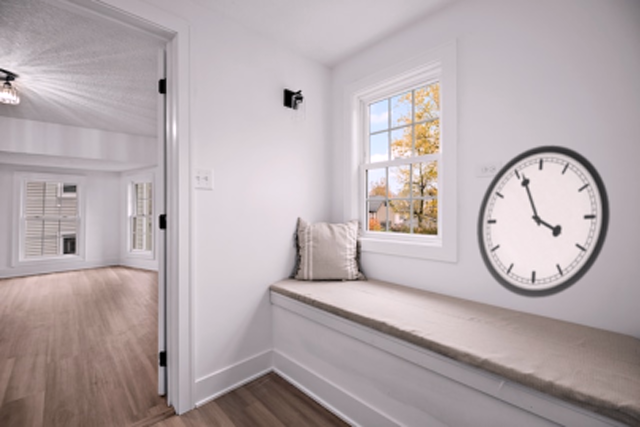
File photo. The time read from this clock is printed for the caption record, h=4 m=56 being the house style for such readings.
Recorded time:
h=3 m=56
